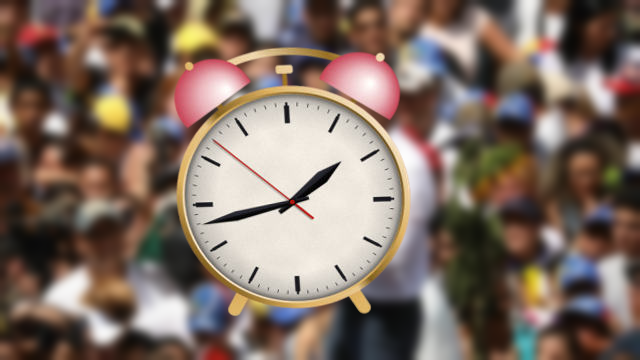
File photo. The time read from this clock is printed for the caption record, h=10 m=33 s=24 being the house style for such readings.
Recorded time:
h=1 m=42 s=52
